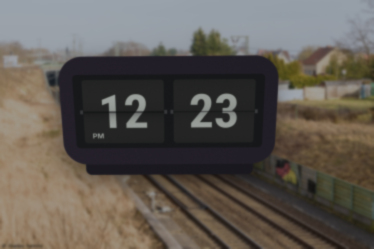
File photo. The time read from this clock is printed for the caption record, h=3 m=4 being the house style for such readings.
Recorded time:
h=12 m=23
